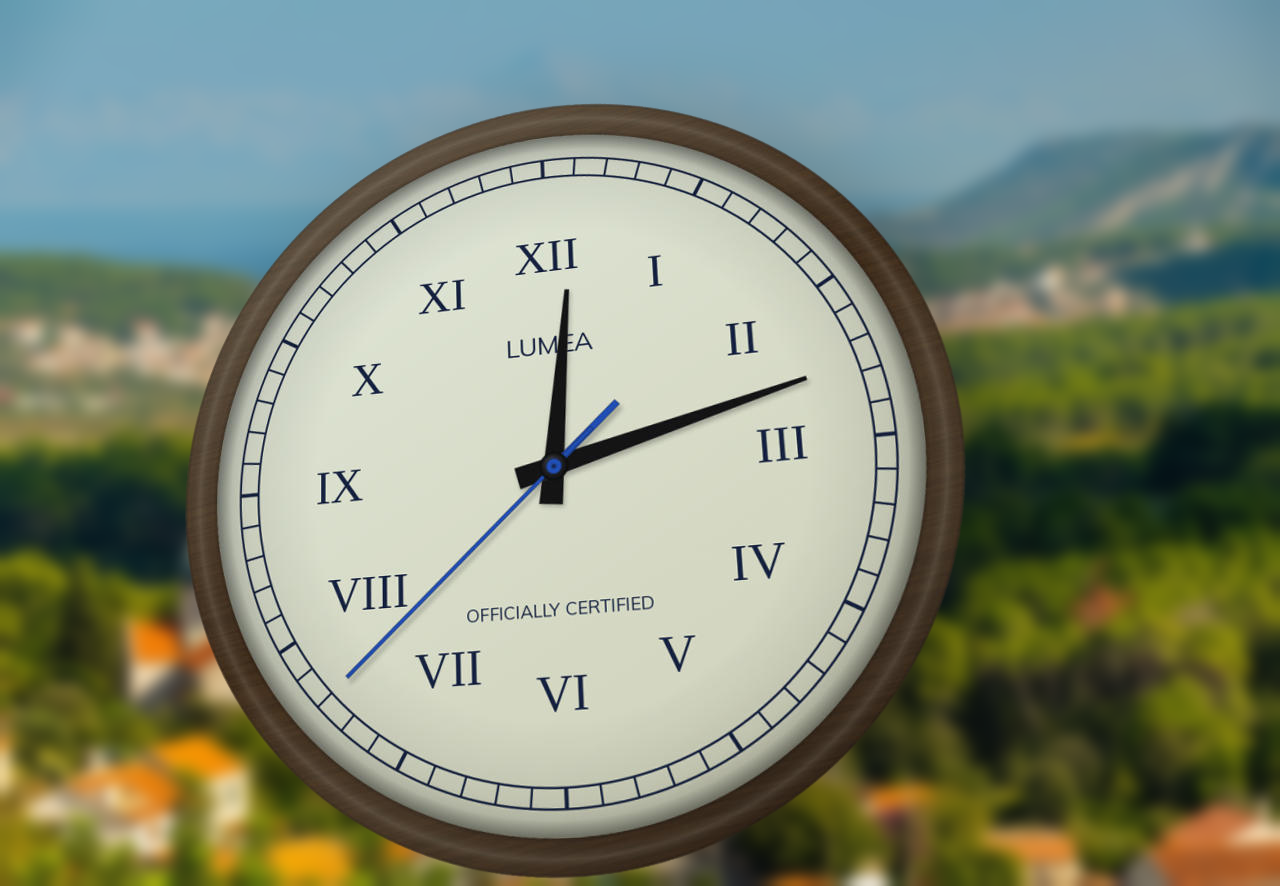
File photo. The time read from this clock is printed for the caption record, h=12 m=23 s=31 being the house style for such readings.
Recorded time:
h=12 m=12 s=38
